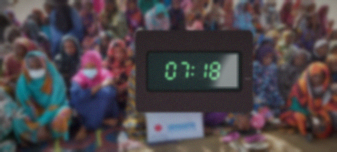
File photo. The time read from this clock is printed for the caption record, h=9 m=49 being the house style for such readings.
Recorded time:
h=7 m=18
